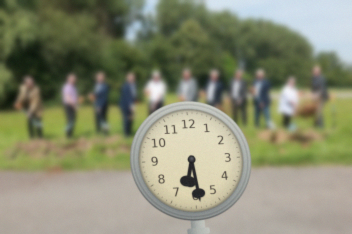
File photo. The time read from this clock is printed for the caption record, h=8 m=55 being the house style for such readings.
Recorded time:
h=6 m=29
